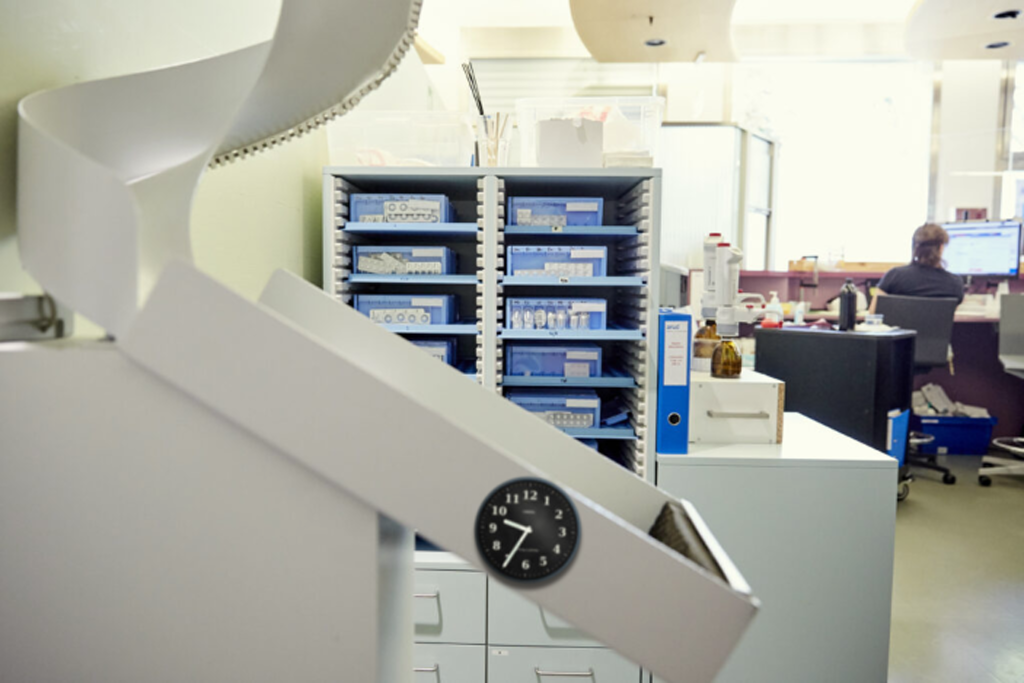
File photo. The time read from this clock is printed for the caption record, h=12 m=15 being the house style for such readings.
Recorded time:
h=9 m=35
